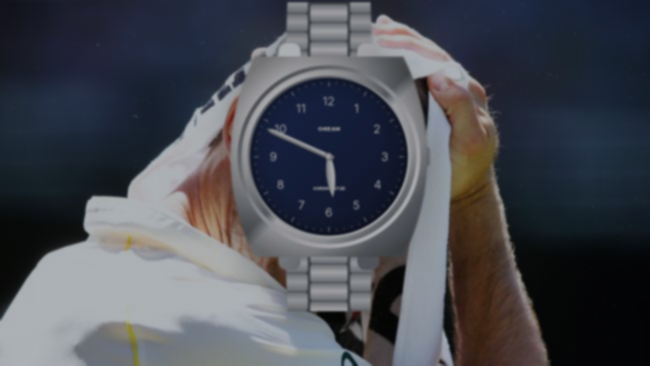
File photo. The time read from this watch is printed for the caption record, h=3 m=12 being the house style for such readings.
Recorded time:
h=5 m=49
